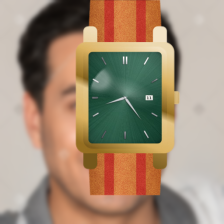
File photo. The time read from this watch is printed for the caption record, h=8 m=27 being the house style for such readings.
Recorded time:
h=8 m=24
